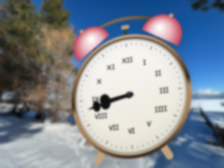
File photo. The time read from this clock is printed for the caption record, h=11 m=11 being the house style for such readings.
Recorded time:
h=8 m=43
